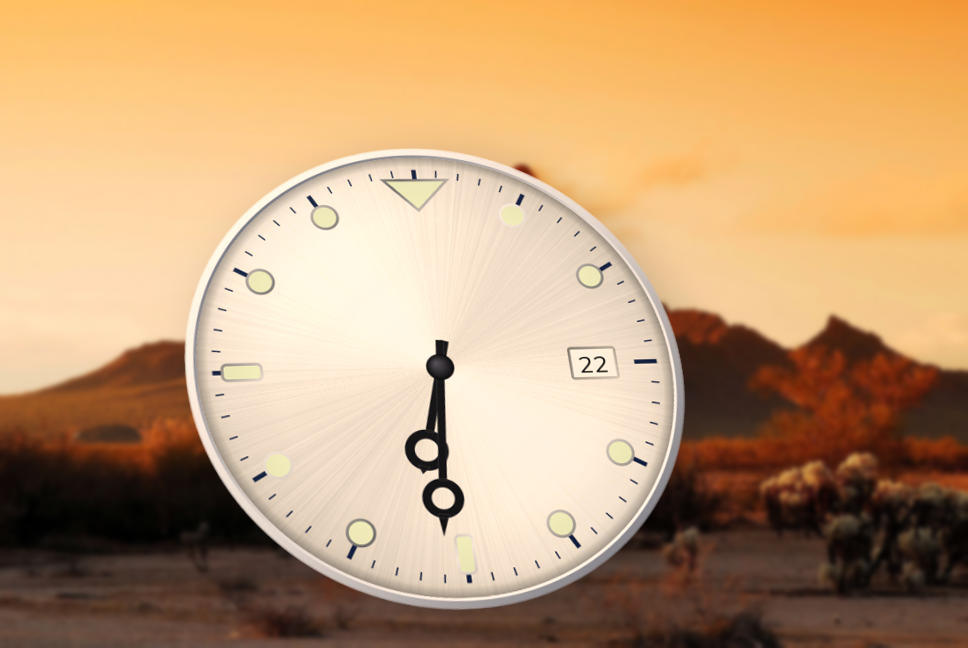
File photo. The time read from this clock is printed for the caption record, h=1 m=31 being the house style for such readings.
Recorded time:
h=6 m=31
